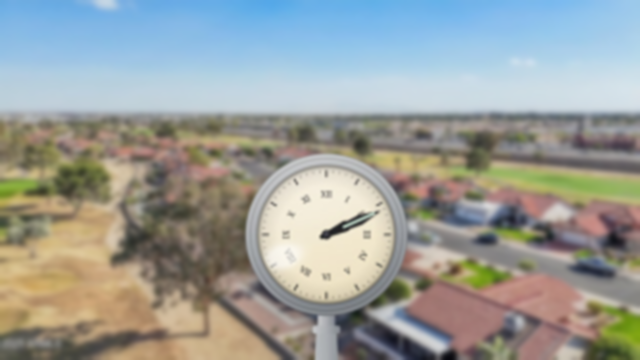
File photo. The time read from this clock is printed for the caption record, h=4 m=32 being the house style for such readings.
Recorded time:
h=2 m=11
